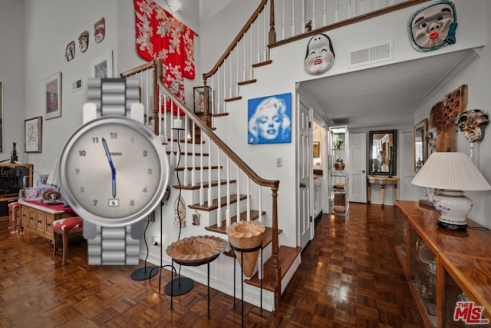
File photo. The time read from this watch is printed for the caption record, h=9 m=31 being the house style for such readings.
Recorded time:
h=5 m=57
